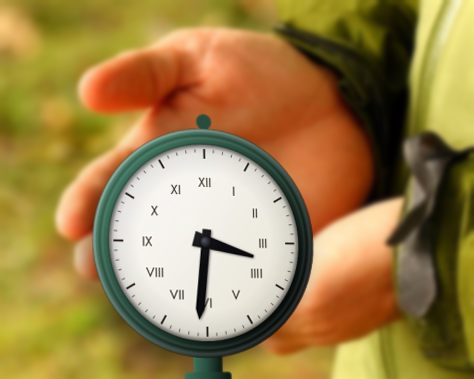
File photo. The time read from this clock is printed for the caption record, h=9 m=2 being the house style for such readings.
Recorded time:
h=3 m=31
